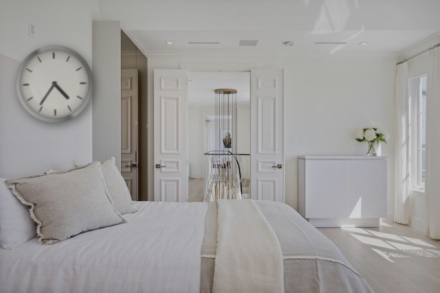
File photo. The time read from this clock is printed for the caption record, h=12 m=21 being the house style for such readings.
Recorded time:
h=4 m=36
